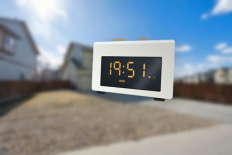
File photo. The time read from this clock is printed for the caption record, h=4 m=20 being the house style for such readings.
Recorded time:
h=19 m=51
